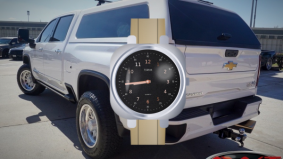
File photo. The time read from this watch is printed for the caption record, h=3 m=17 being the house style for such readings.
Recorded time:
h=8 m=44
